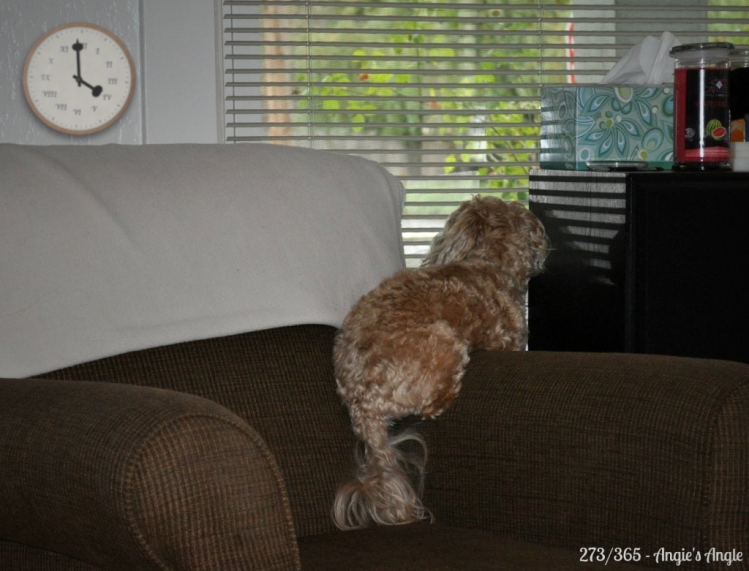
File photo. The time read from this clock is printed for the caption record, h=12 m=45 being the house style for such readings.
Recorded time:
h=3 m=59
